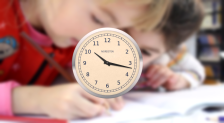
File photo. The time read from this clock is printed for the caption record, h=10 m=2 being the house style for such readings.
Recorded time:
h=10 m=17
